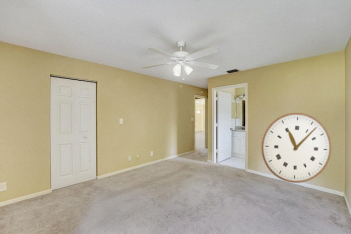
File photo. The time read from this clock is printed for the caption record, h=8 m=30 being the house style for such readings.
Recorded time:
h=11 m=7
